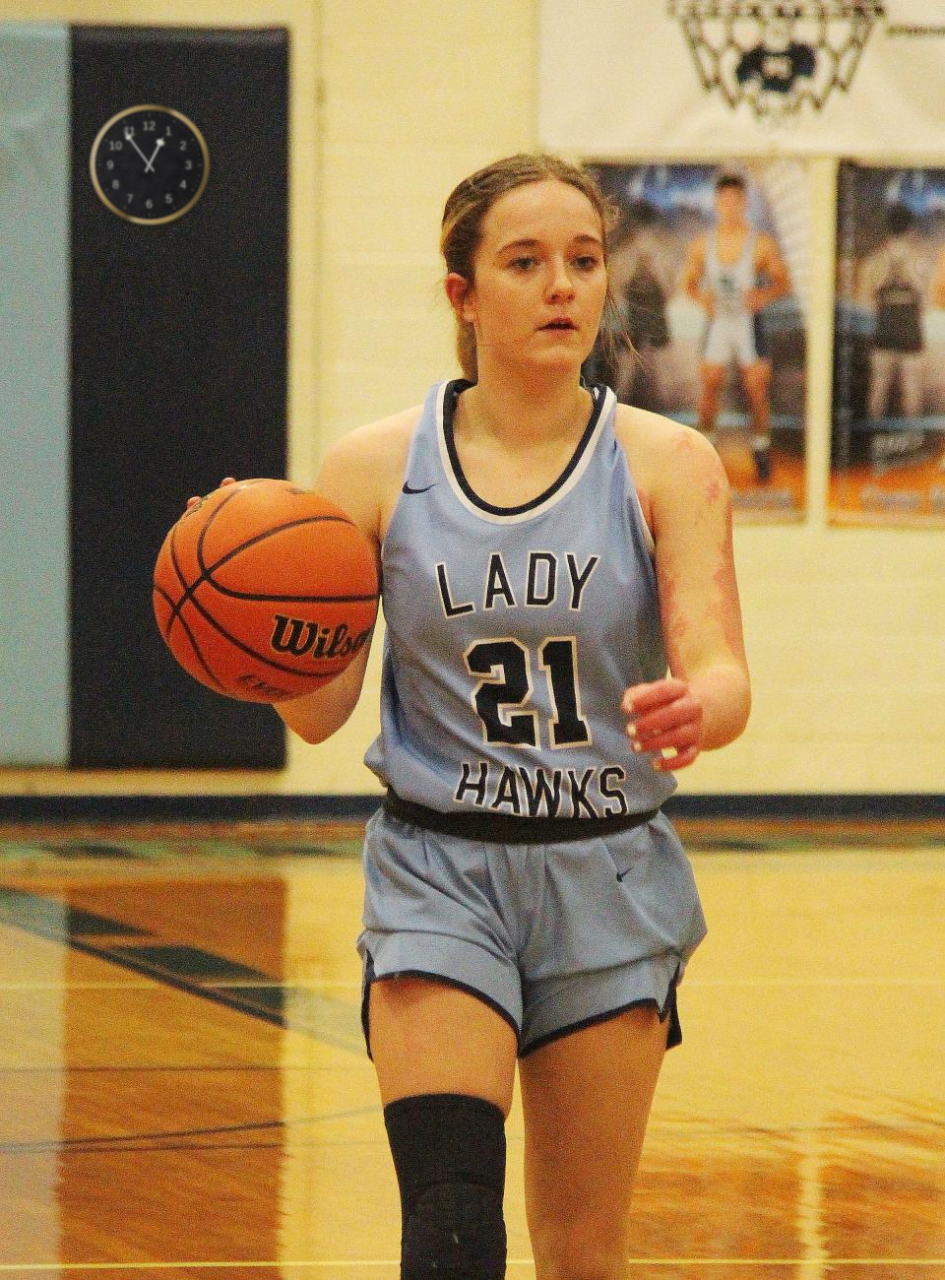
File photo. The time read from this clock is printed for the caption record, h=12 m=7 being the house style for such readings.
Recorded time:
h=12 m=54
